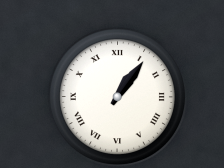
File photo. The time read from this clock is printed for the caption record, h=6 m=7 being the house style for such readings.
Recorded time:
h=1 m=6
